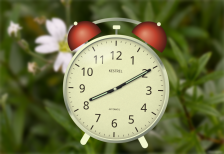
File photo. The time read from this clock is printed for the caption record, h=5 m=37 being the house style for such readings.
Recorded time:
h=8 m=10
